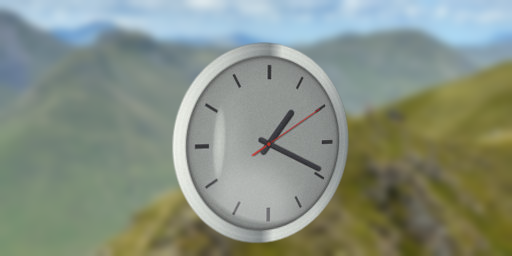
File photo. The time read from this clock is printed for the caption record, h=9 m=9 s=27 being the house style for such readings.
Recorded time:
h=1 m=19 s=10
